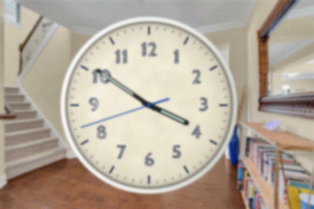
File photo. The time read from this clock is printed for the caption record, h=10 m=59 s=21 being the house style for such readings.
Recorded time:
h=3 m=50 s=42
